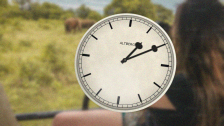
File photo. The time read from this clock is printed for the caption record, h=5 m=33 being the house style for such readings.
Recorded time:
h=1 m=10
